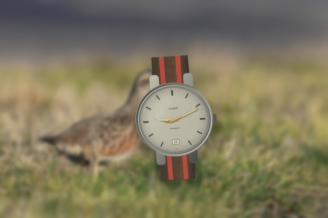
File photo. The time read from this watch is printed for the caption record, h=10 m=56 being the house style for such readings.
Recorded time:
h=9 m=11
